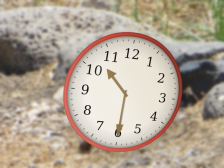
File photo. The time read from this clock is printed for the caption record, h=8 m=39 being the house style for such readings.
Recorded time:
h=10 m=30
